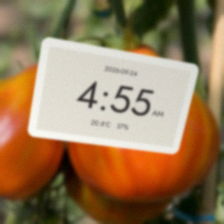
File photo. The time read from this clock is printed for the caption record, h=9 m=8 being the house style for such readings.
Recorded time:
h=4 m=55
